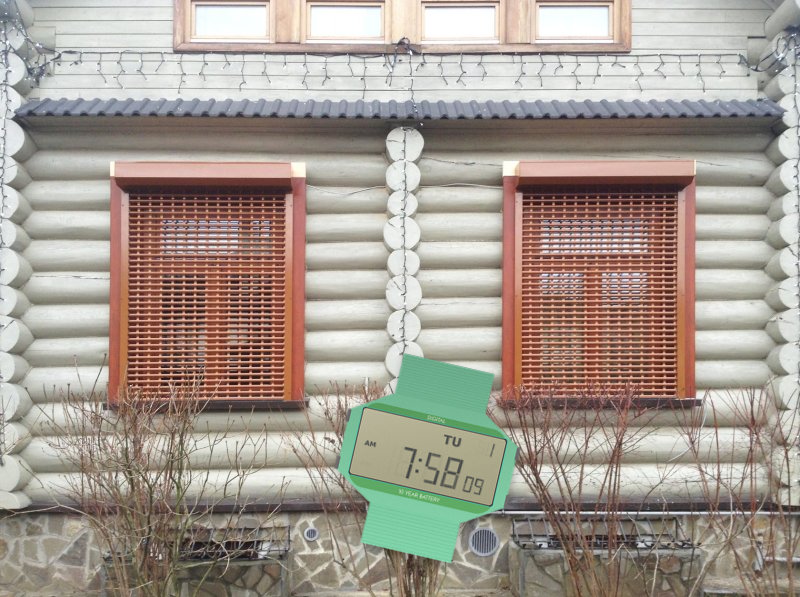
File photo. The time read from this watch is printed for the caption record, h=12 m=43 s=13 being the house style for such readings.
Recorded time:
h=7 m=58 s=9
